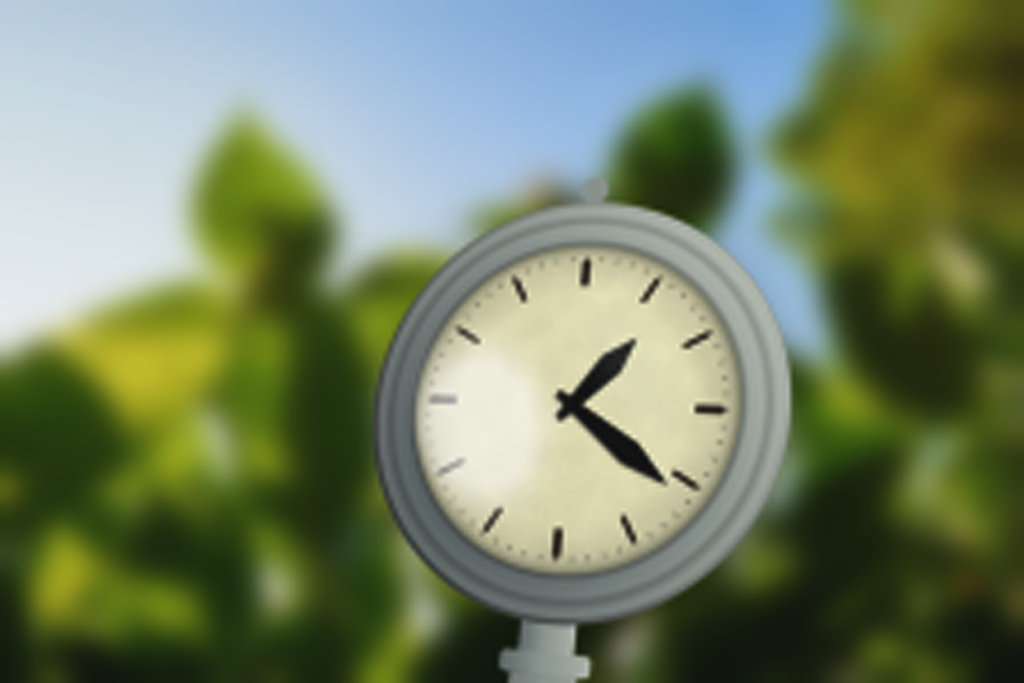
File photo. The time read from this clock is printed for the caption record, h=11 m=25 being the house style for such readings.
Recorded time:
h=1 m=21
